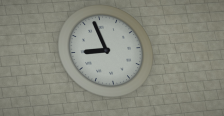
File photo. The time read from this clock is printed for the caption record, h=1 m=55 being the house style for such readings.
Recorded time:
h=8 m=58
